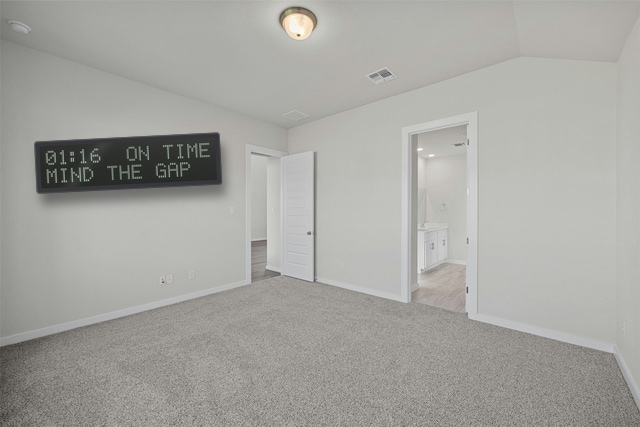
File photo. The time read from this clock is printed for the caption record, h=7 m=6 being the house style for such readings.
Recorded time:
h=1 m=16
